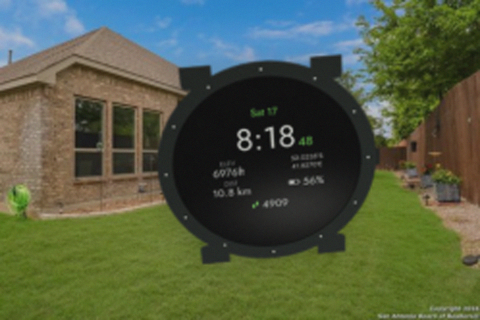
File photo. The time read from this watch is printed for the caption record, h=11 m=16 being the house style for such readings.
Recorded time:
h=8 m=18
